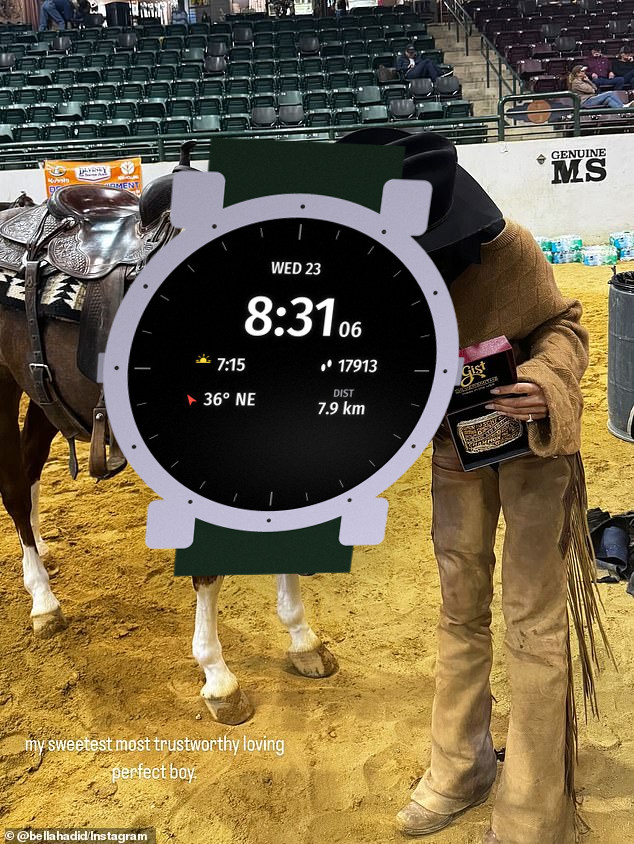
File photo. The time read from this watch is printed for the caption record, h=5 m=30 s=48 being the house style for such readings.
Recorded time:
h=8 m=31 s=6
